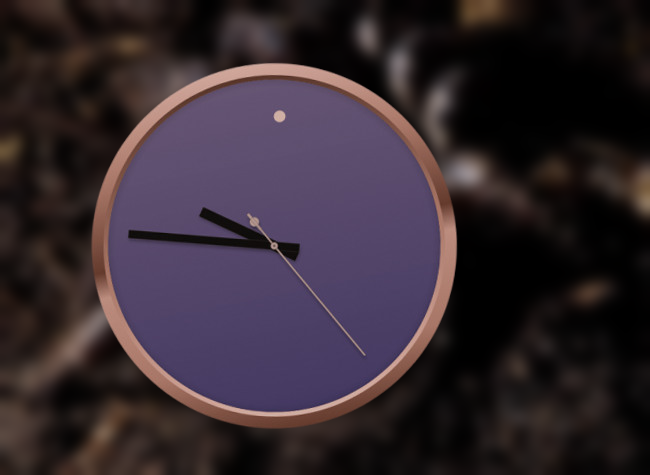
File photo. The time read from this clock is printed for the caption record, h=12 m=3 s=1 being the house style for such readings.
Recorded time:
h=9 m=45 s=23
